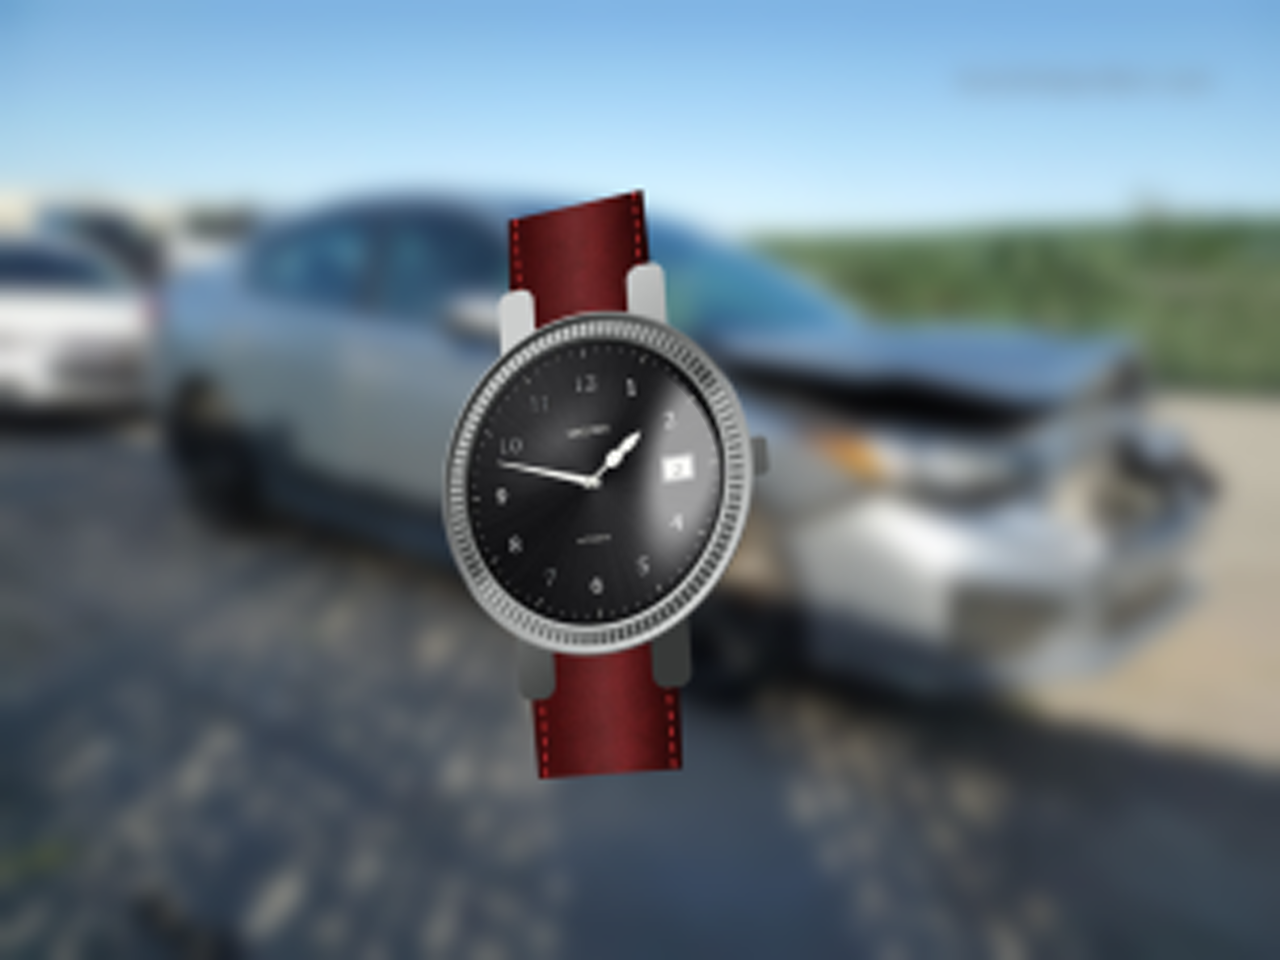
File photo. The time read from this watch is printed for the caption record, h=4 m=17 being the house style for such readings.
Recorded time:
h=1 m=48
